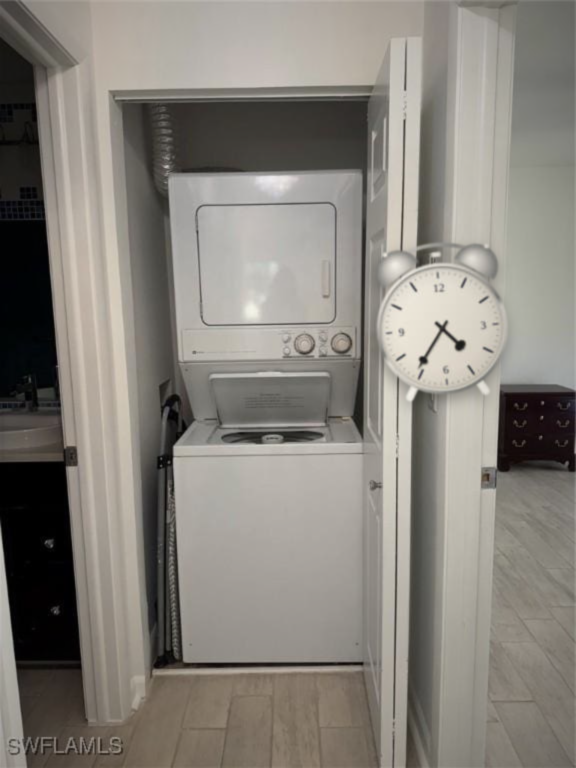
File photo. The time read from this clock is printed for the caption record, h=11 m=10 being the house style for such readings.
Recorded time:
h=4 m=36
